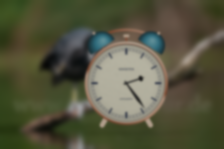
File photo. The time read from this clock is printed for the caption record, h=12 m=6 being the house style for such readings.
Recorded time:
h=2 m=24
